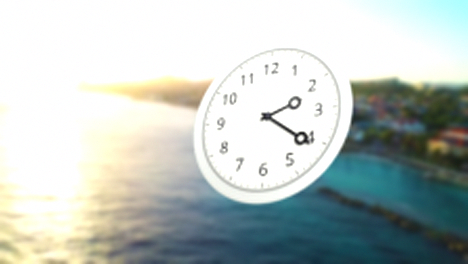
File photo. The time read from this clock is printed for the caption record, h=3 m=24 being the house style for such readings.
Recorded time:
h=2 m=21
